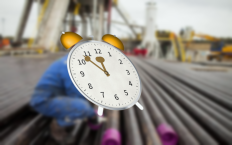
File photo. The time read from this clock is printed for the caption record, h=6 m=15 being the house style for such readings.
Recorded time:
h=11 m=53
